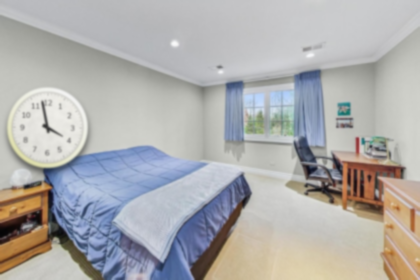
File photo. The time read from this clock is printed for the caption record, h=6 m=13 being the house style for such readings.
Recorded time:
h=3 m=58
